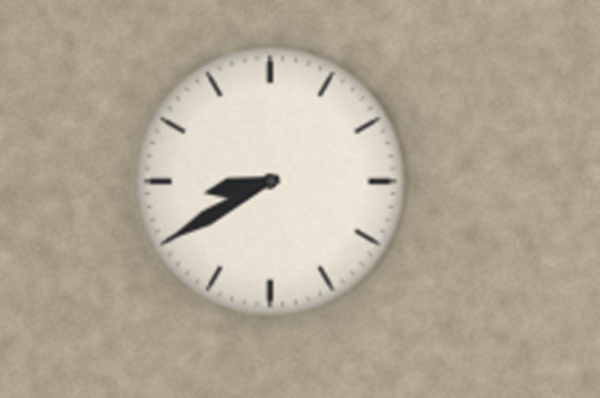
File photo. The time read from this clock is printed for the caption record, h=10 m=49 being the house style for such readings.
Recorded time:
h=8 m=40
